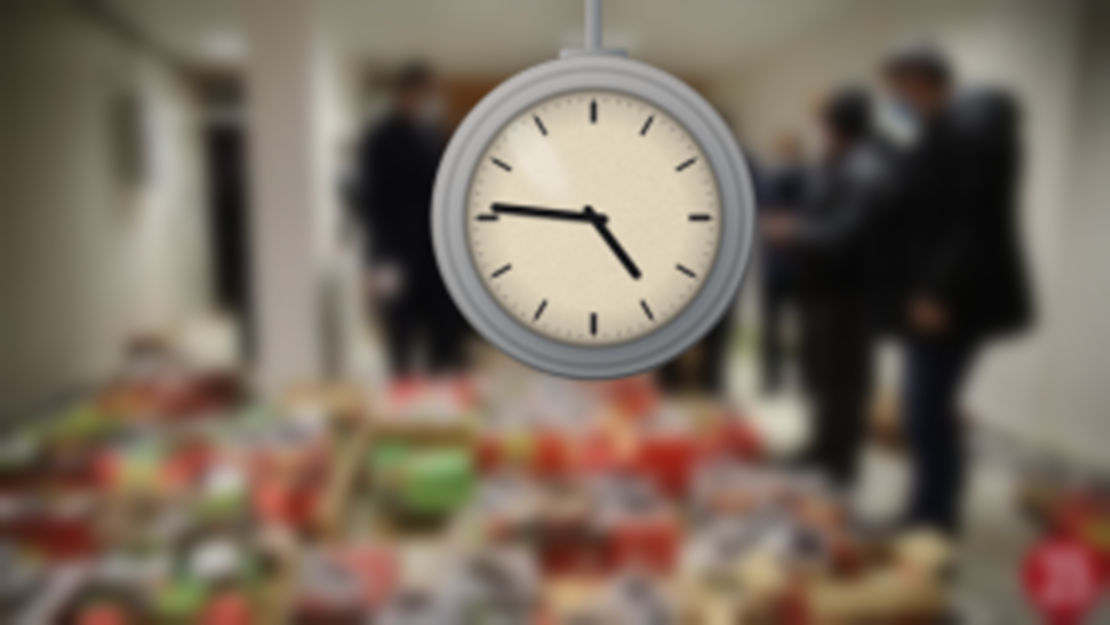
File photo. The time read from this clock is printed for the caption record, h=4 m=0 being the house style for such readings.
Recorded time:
h=4 m=46
